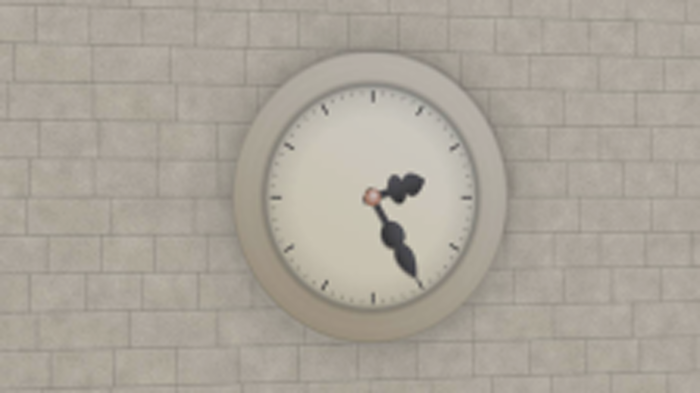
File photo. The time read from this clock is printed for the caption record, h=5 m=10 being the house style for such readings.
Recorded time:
h=2 m=25
